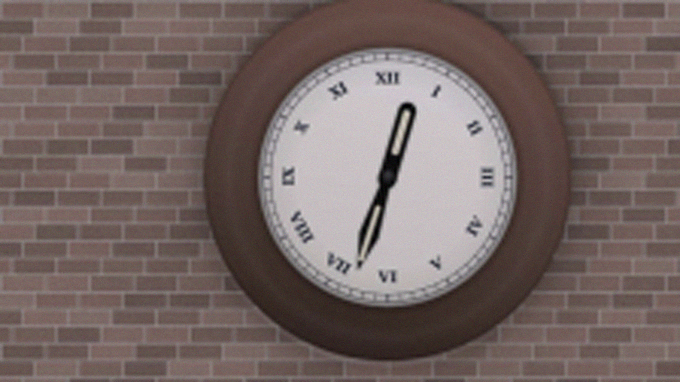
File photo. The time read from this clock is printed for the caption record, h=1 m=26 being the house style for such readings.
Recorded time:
h=12 m=33
